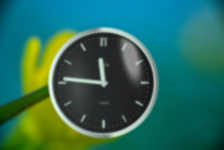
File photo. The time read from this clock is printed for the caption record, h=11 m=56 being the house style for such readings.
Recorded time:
h=11 m=46
